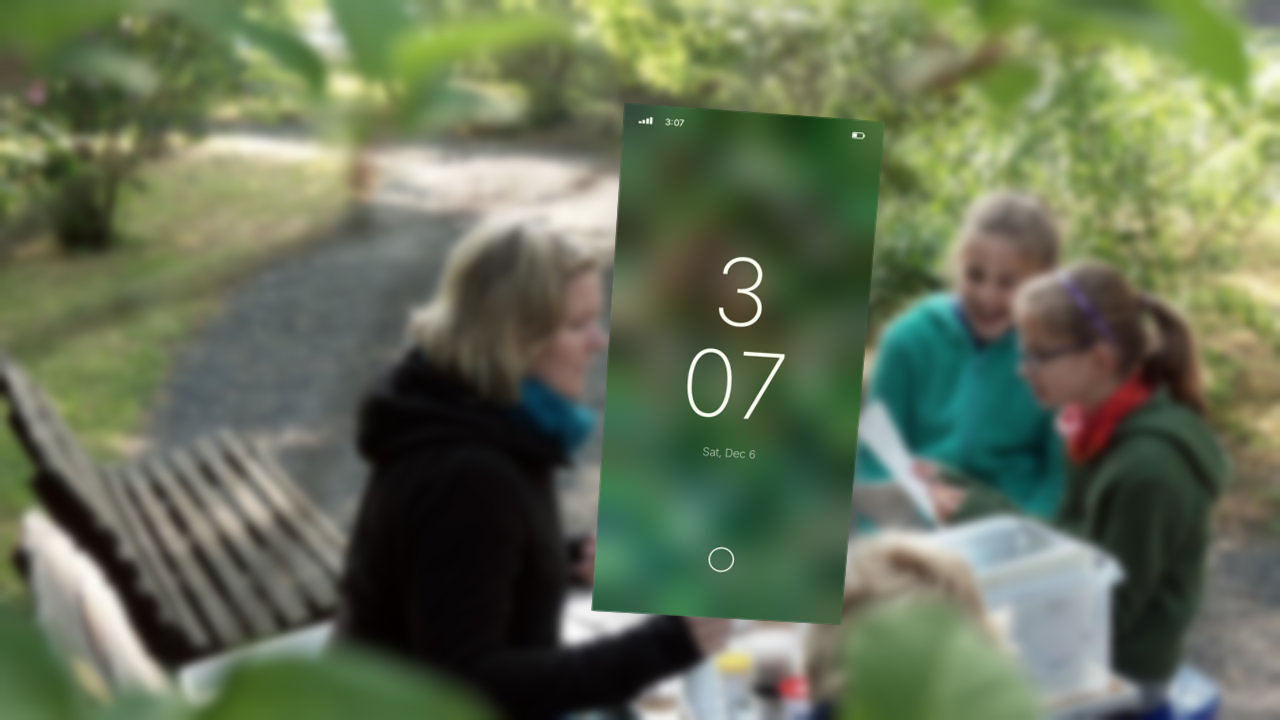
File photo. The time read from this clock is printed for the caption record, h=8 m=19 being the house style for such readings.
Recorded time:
h=3 m=7
